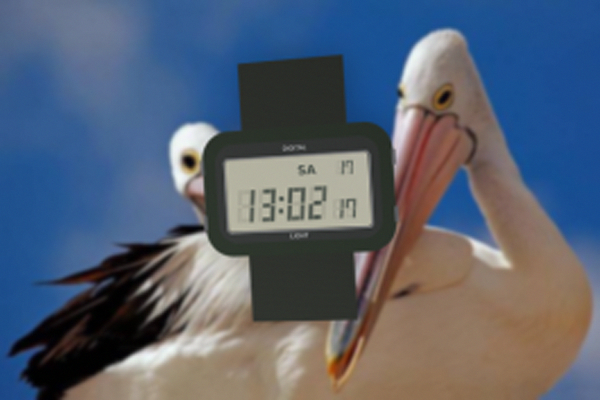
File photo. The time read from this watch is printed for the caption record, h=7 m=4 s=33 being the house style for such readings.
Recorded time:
h=13 m=2 s=17
